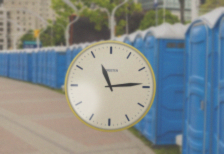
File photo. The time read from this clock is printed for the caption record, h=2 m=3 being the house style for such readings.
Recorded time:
h=11 m=14
